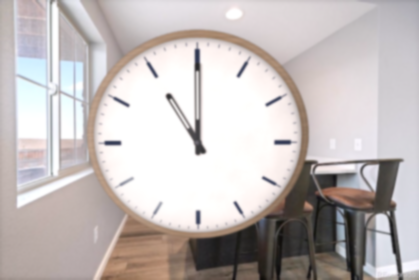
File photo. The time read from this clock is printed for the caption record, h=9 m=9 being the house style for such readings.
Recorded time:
h=11 m=0
